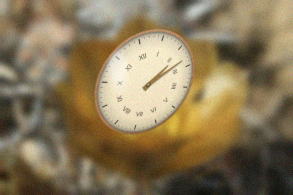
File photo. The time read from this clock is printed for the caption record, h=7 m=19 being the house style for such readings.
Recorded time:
h=2 m=13
